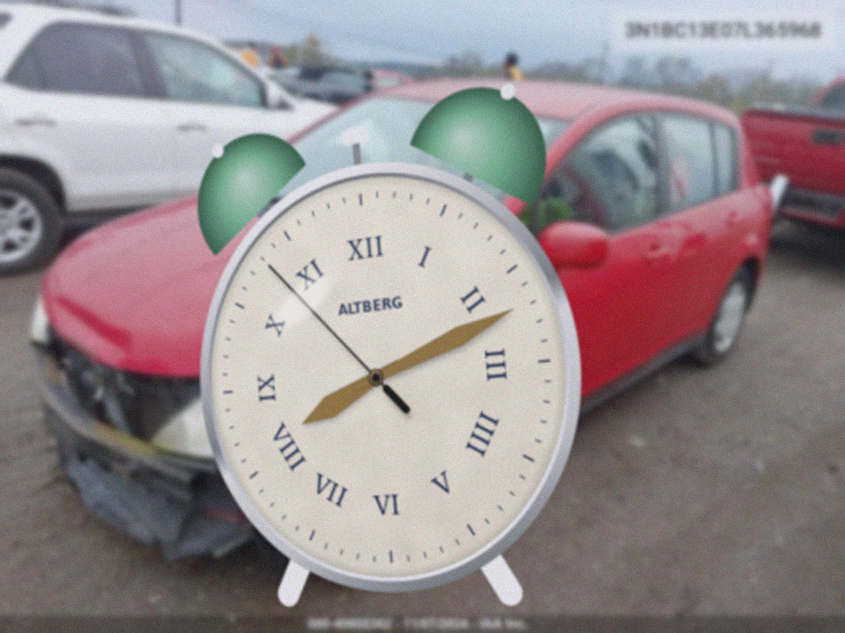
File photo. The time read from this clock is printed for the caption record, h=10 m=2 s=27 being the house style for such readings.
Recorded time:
h=8 m=11 s=53
